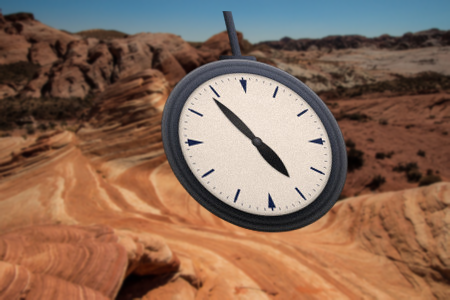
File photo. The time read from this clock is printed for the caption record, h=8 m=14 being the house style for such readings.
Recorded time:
h=4 m=54
